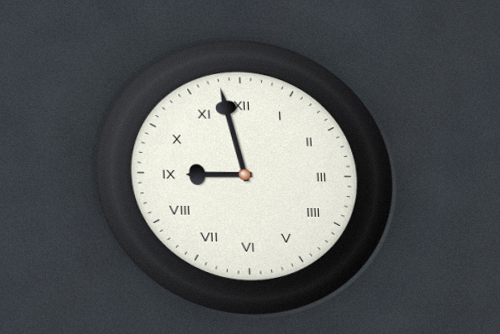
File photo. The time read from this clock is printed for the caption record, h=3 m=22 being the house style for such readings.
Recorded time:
h=8 m=58
